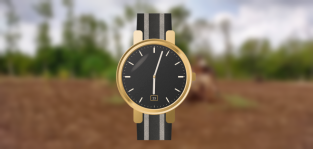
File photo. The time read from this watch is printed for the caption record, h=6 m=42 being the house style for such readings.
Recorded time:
h=6 m=3
